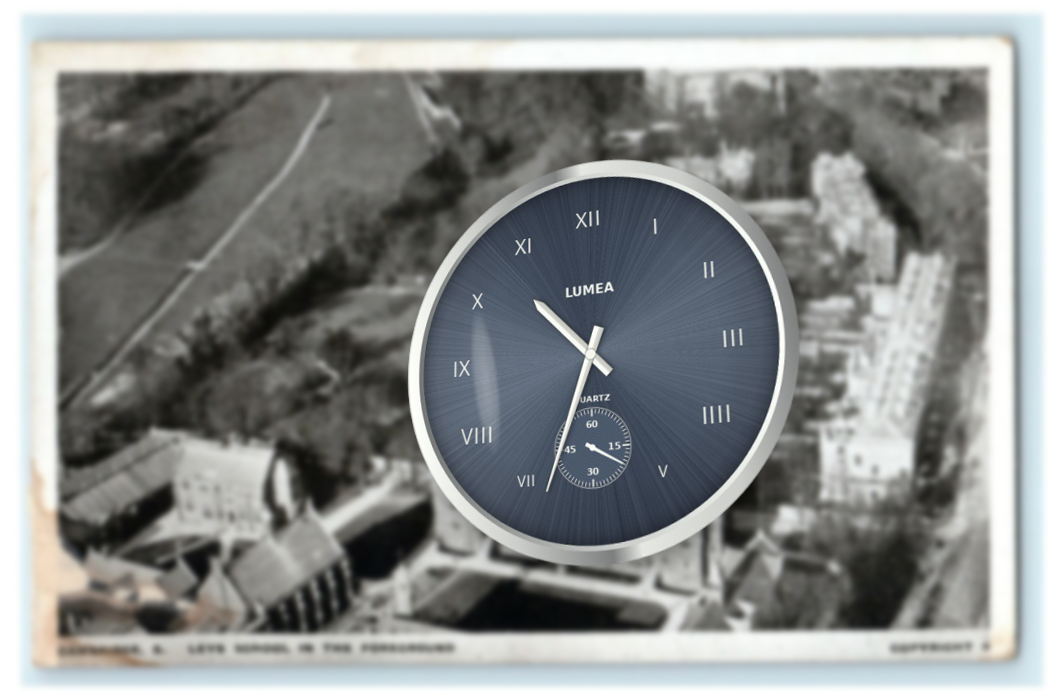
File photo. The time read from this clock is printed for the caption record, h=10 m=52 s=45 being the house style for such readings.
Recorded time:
h=10 m=33 s=20
